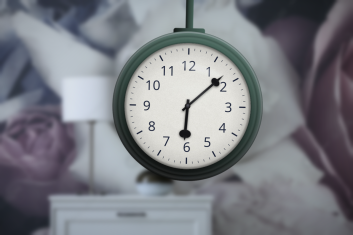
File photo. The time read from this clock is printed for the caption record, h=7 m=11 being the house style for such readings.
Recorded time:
h=6 m=8
